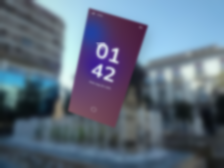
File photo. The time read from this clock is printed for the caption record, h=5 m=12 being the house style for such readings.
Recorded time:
h=1 m=42
